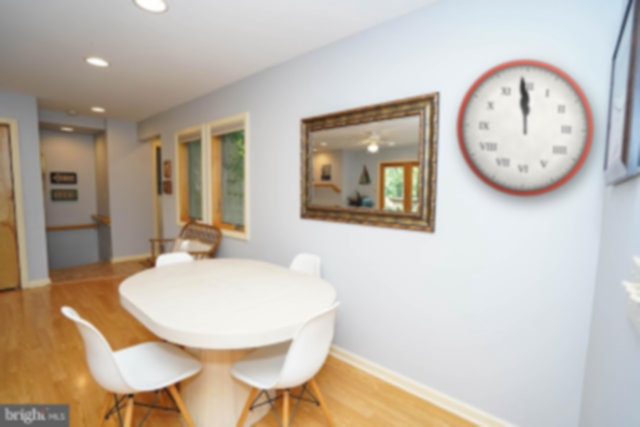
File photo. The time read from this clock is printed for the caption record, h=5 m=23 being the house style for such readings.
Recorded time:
h=11 m=59
